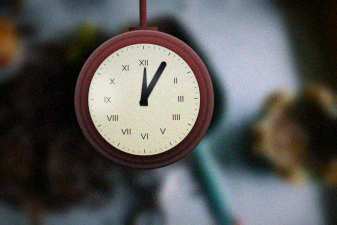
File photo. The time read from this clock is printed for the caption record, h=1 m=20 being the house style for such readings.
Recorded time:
h=12 m=5
